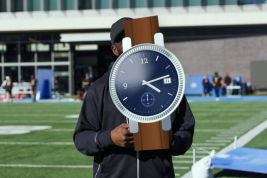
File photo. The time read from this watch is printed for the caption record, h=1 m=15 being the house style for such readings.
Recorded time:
h=4 m=13
